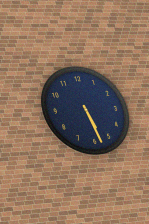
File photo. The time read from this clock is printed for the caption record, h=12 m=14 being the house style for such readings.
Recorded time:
h=5 m=28
